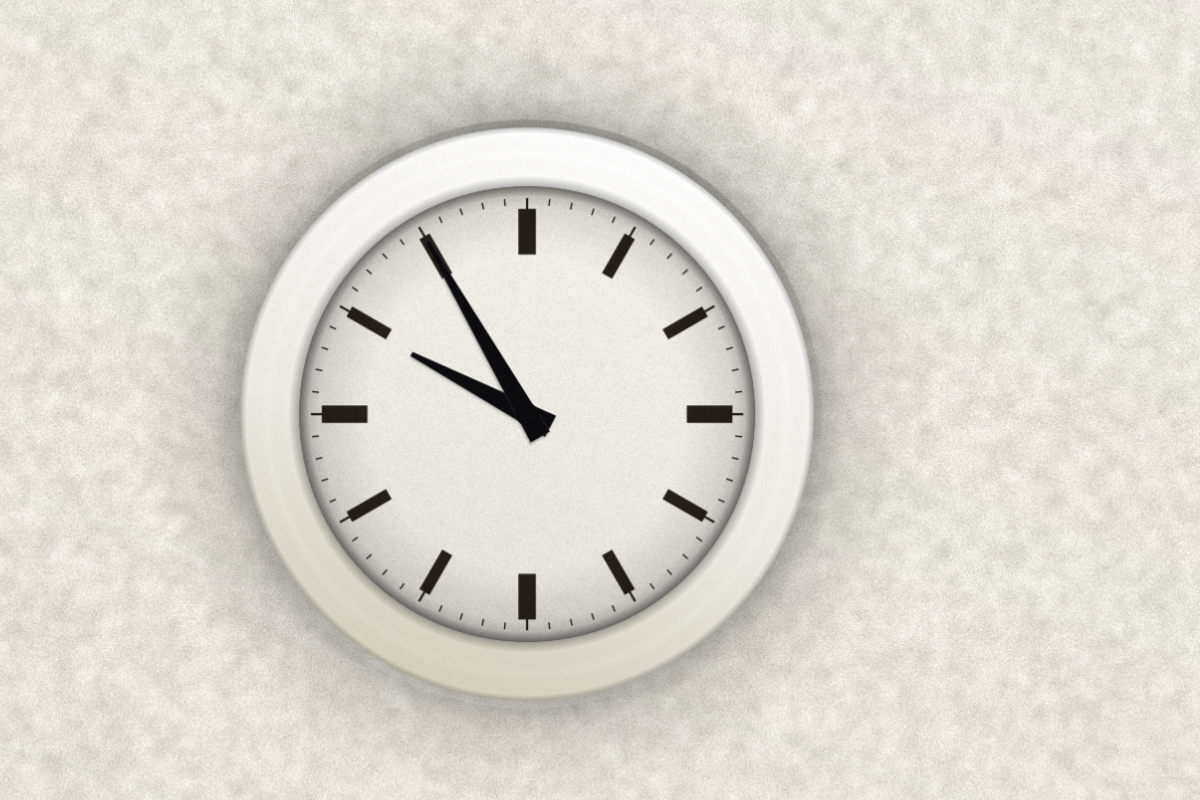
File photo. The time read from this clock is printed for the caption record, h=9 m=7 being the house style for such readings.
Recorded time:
h=9 m=55
